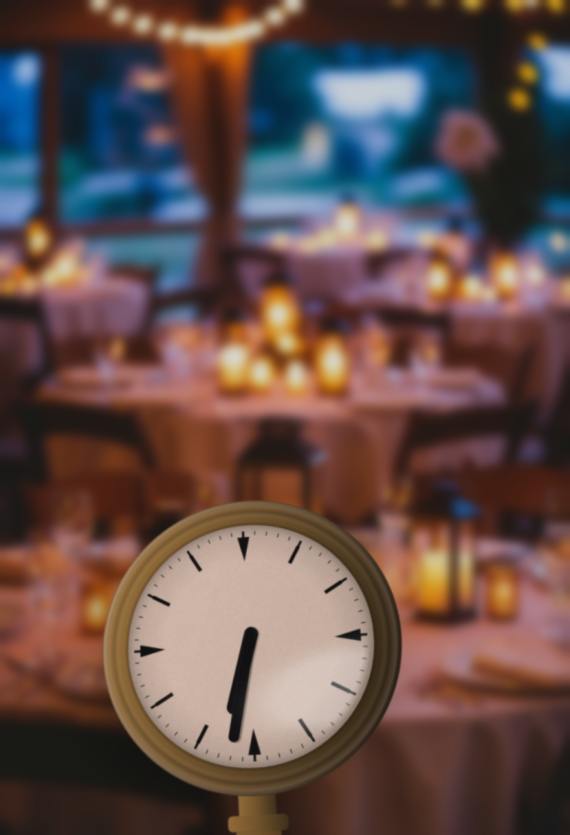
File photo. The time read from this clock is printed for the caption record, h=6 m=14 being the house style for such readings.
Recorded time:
h=6 m=32
